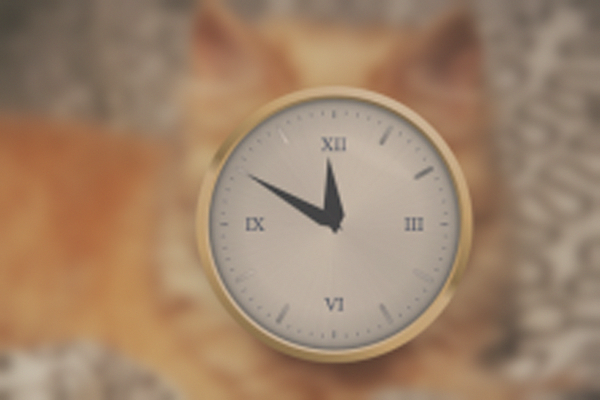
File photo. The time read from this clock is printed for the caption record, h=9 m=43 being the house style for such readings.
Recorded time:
h=11 m=50
